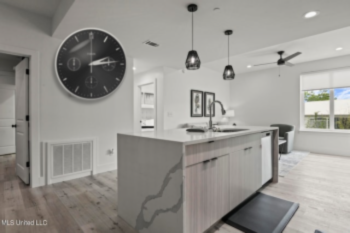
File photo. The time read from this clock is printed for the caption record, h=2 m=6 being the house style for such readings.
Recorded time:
h=2 m=14
